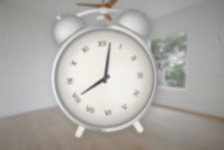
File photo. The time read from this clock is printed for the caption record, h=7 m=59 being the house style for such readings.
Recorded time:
h=8 m=2
